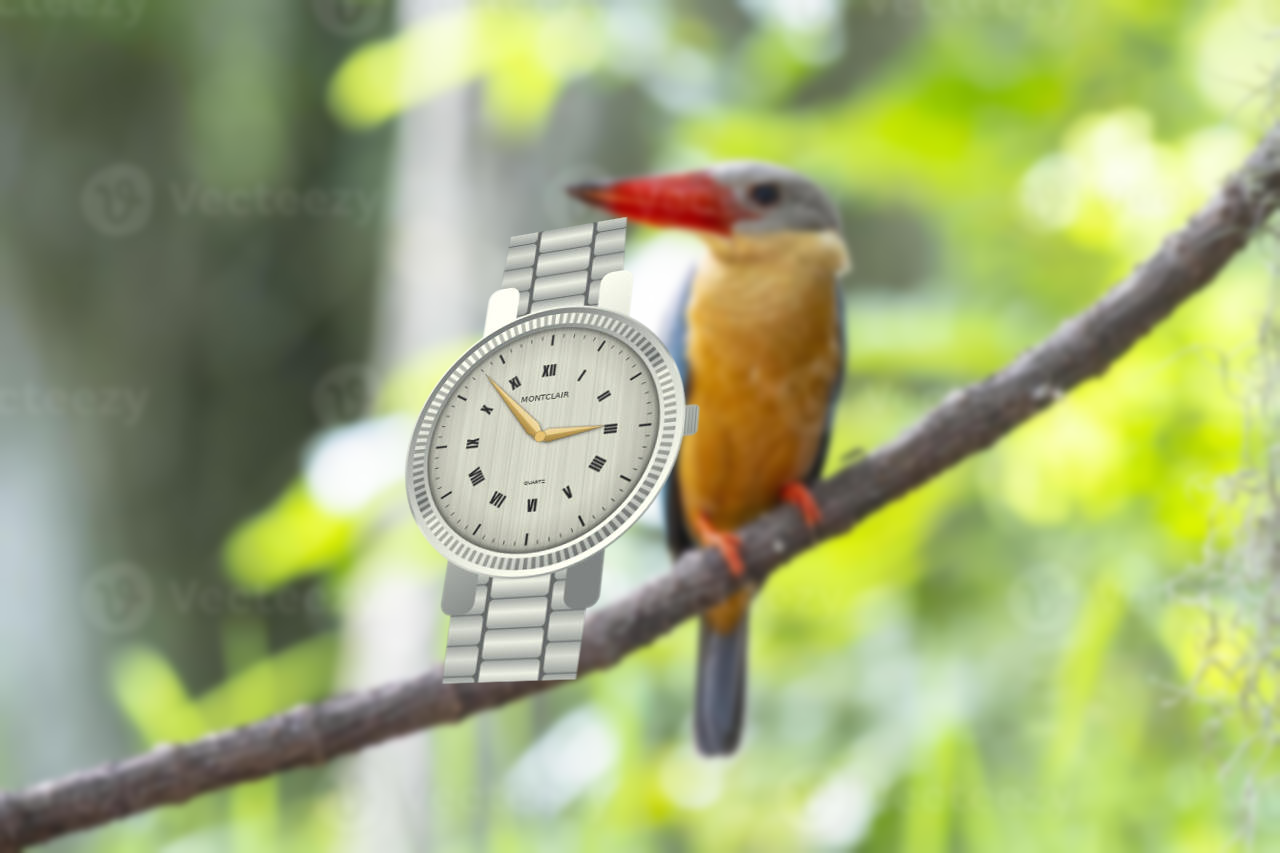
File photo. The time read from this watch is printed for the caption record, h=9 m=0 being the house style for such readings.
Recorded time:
h=2 m=53
